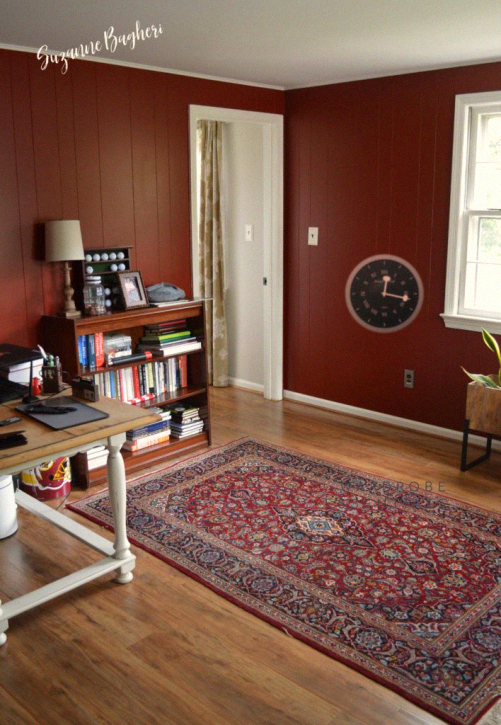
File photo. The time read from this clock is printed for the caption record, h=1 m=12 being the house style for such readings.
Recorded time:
h=12 m=17
